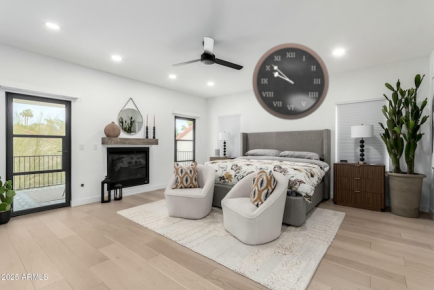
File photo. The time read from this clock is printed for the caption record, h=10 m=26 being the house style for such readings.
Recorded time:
h=9 m=52
